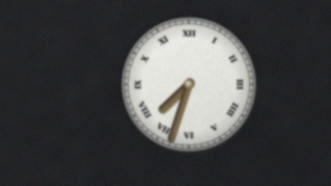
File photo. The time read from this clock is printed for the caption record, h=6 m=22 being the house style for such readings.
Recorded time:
h=7 m=33
